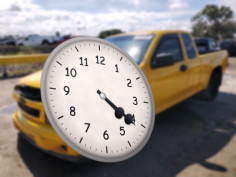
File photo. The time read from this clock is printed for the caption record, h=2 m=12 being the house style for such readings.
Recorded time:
h=4 m=21
